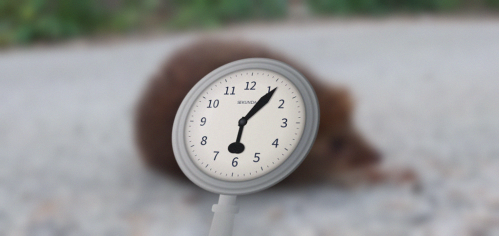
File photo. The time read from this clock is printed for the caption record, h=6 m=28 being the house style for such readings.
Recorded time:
h=6 m=6
